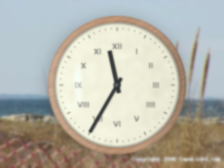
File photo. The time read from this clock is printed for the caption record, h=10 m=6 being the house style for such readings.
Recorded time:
h=11 m=35
